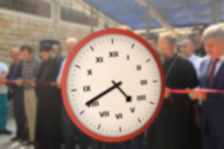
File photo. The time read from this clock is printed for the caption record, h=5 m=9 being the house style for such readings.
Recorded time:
h=4 m=41
